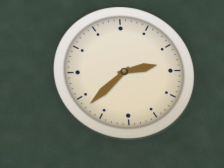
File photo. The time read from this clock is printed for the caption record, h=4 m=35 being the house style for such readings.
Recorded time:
h=2 m=38
